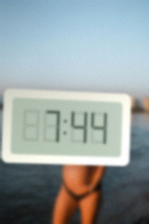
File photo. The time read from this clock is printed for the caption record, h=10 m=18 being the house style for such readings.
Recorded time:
h=7 m=44
